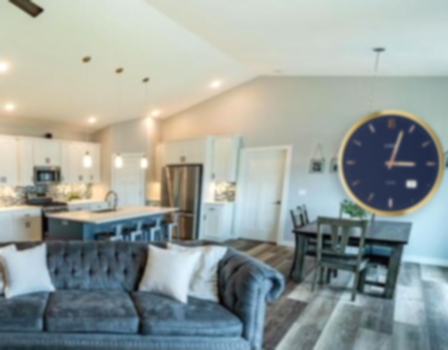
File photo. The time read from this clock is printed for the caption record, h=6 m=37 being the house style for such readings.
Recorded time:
h=3 m=3
